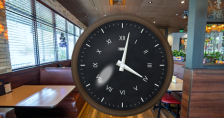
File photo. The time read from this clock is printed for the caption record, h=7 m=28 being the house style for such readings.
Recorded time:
h=4 m=2
